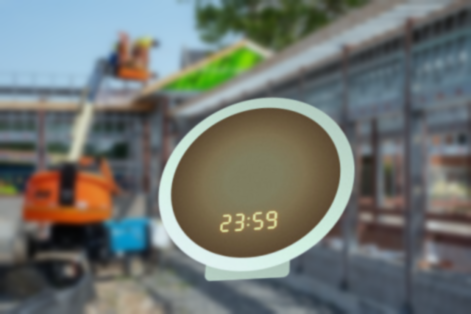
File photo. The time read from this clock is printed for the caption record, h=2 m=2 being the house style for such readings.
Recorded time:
h=23 m=59
